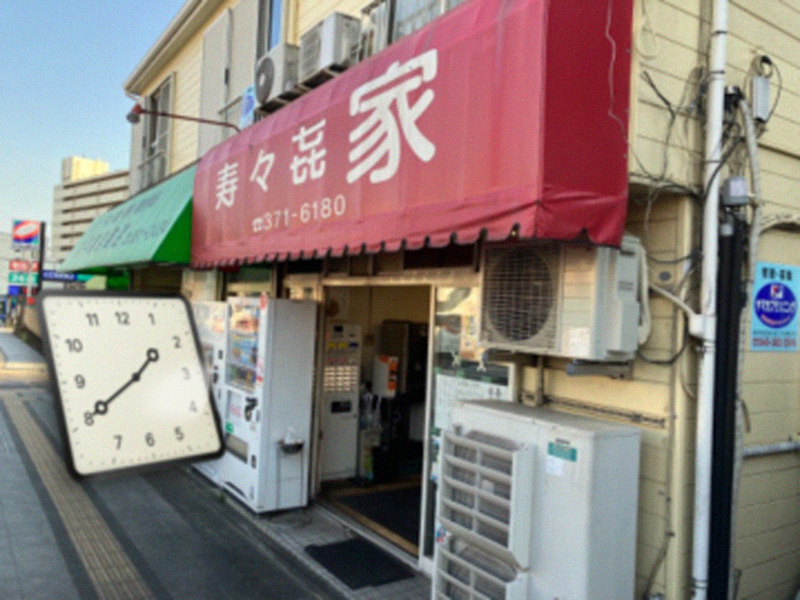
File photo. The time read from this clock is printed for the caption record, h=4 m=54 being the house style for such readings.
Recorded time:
h=1 m=40
